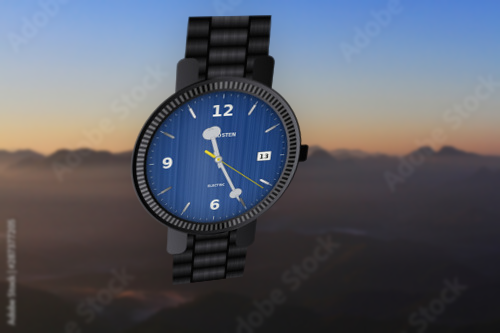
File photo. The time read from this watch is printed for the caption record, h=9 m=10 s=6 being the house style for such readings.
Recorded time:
h=11 m=25 s=21
